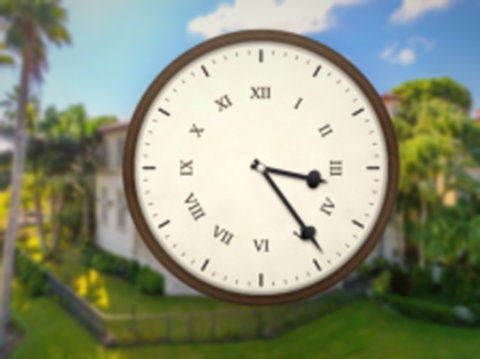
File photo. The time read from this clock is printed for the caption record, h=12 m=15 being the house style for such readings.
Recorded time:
h=3 m=24
